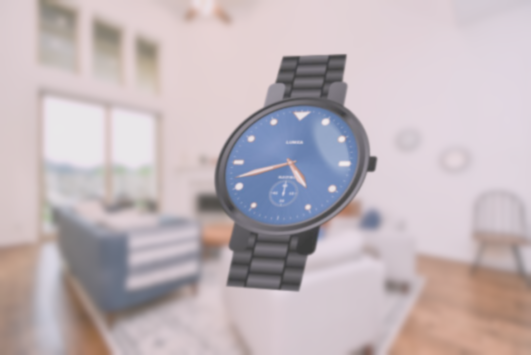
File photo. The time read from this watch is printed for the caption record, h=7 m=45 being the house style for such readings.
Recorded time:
h=4 m=42
